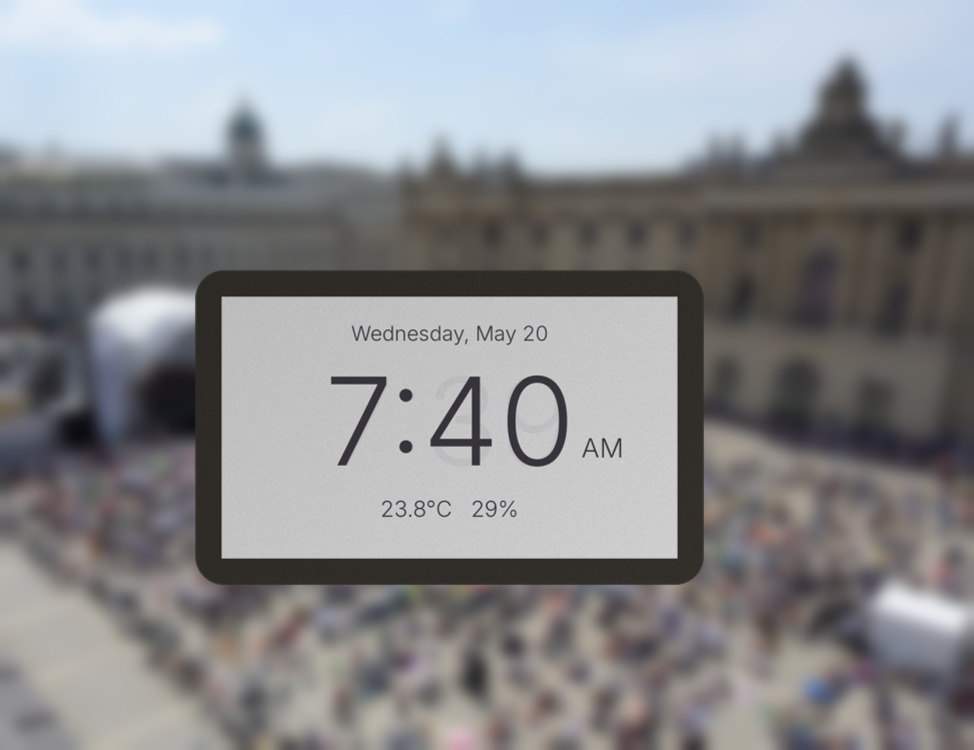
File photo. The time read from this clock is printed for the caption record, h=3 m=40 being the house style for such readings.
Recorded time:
h=7 m=40
